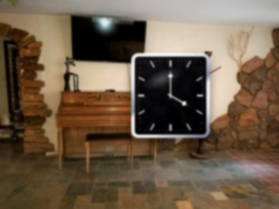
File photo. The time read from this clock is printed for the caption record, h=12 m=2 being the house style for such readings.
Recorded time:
h=4 m=0
